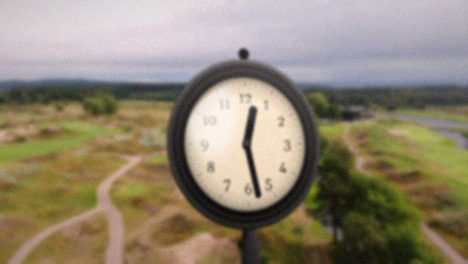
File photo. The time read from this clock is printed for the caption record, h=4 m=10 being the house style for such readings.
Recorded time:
h=12 m=28
